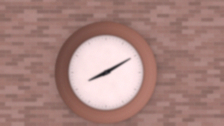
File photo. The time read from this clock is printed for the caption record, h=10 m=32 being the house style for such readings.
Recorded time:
h=8 m=10
